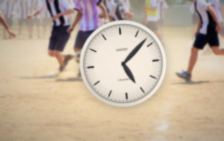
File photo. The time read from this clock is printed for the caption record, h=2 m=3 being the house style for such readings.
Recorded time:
h=5 m=8
